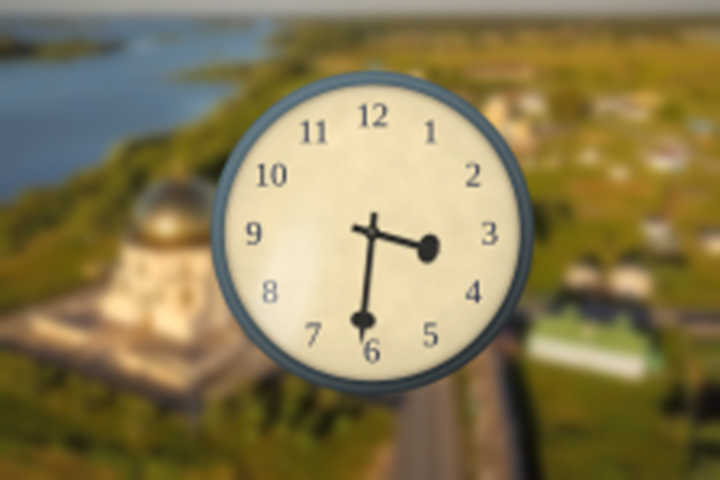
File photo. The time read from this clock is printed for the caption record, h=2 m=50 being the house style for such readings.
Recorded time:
h=3 m=31
